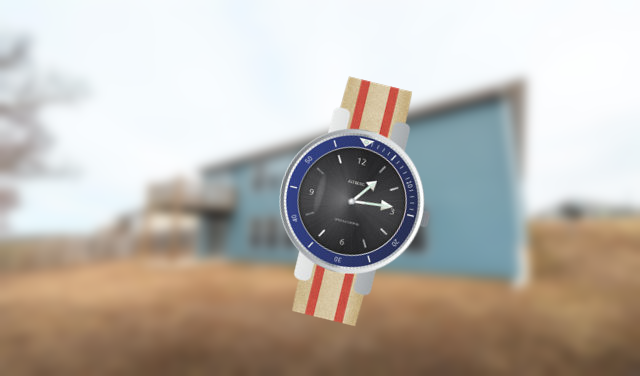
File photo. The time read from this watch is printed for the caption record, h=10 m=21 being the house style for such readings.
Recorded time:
h=1 m=14
